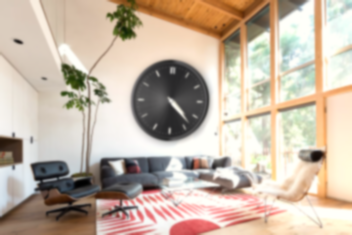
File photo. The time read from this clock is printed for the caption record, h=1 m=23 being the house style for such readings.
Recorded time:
h=4 m=23
